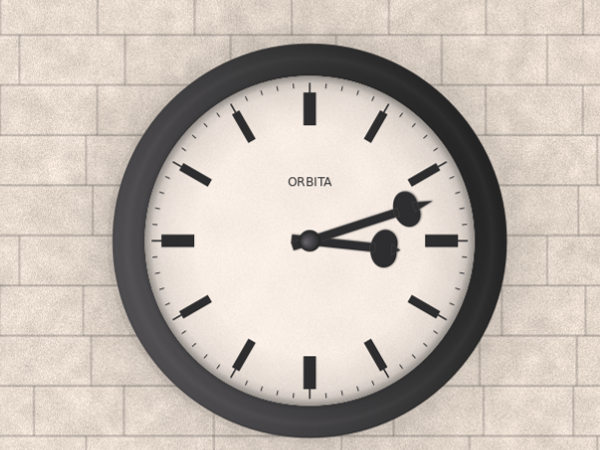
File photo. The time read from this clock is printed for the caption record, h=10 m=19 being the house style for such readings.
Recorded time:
h=3 m=12
